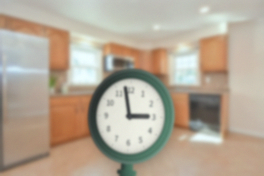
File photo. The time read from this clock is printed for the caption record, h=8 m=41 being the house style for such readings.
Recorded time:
h=2 m=58
